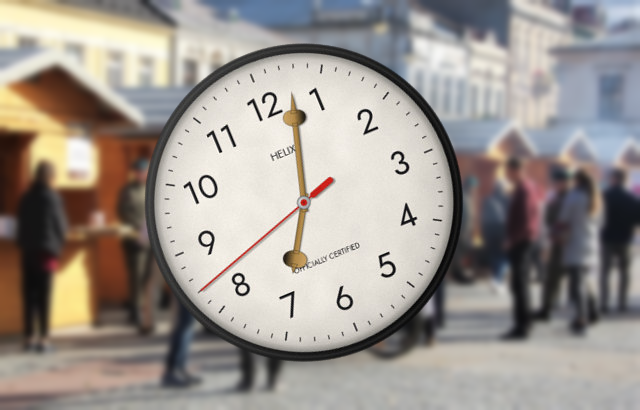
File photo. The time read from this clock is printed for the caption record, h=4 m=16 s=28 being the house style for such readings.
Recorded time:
h=7 m=2 s=42
